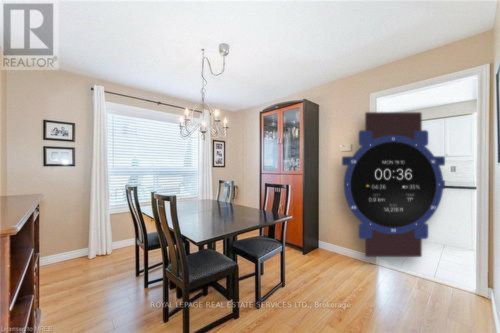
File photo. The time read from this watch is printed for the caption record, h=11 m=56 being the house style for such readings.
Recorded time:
h=0 m=36
